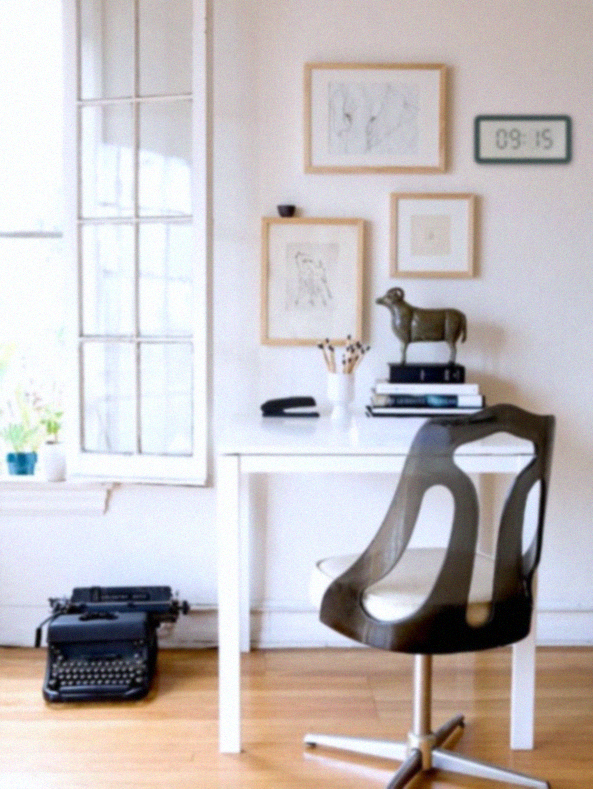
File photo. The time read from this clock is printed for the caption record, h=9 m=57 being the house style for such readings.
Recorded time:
h=9 m=15
